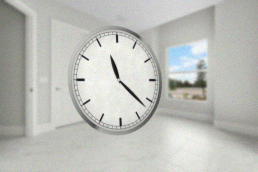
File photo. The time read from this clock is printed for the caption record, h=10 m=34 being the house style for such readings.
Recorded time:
h=11 m=22
